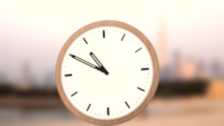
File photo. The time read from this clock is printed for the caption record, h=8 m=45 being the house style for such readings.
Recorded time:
h=10 m=50
